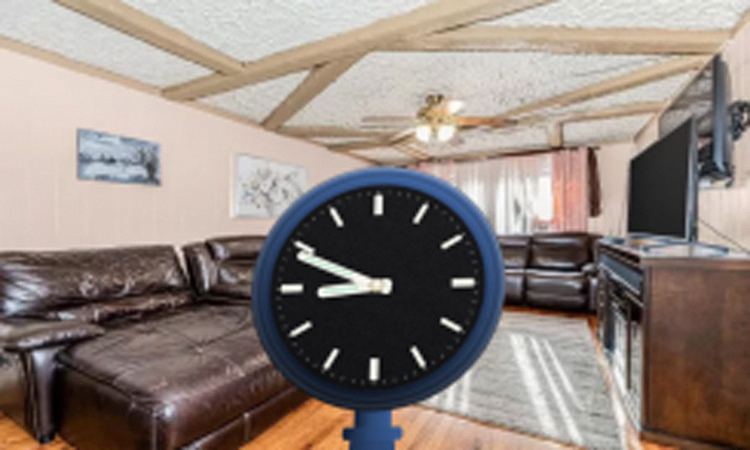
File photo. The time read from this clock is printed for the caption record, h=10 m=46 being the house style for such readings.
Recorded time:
h=8 m=49
